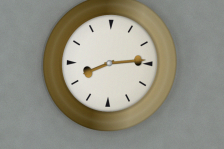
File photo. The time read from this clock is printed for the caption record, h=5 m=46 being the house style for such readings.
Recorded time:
h=8 m=14
